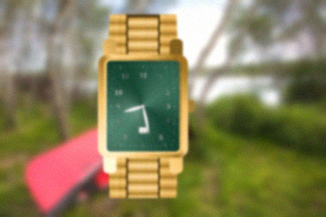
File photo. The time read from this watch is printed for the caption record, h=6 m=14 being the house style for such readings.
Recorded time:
h=8 m=28
